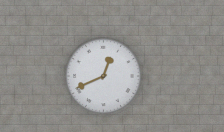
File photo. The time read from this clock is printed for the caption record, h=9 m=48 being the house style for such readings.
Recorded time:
h=12 m=41
